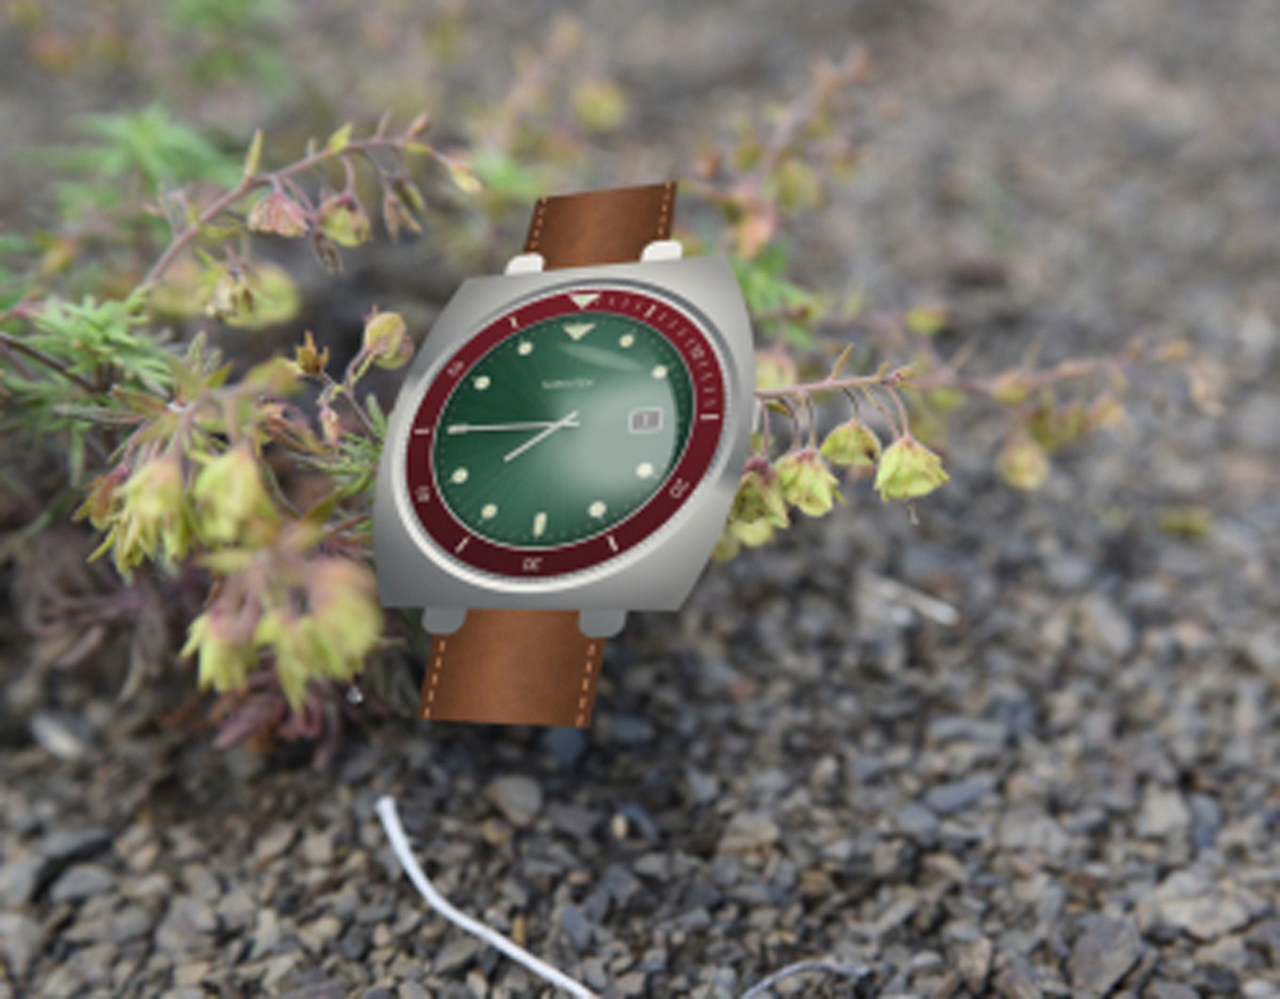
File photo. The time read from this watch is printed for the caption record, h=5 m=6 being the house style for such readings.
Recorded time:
h=7 m=45
